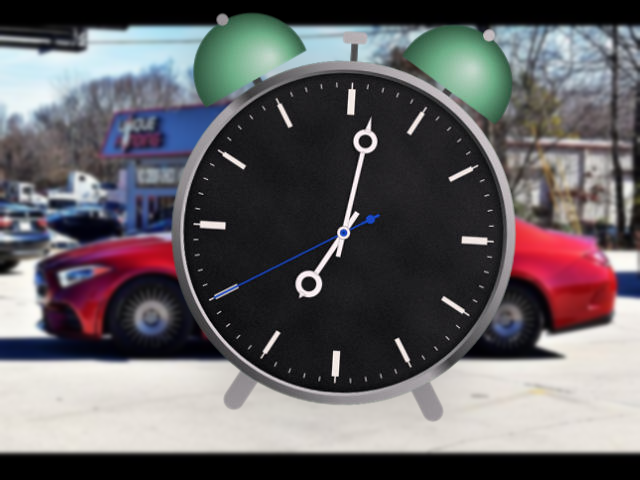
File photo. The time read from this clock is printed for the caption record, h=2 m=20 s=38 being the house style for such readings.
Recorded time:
h=7 m=1 s=40
